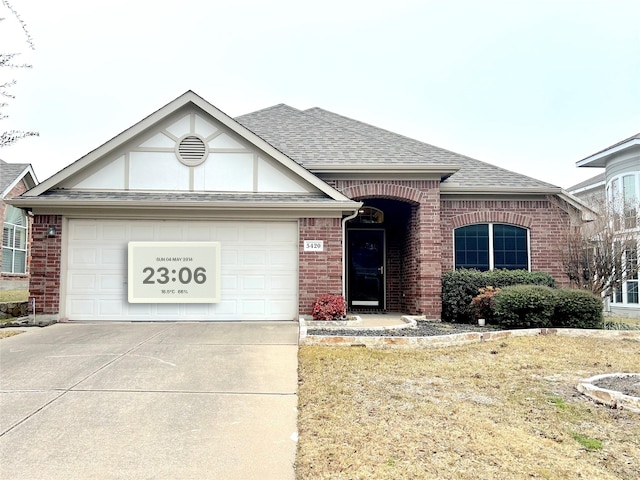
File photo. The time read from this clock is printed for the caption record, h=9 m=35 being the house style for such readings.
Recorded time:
h=23 m=6
